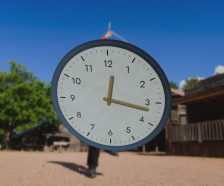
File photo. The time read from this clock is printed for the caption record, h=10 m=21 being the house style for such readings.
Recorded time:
h=12 m=17
